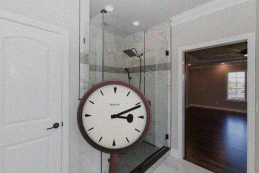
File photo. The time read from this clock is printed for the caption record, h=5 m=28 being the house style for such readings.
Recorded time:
h=3 m=11
